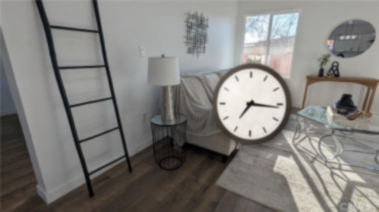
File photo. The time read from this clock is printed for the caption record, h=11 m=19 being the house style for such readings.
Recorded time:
h=7 m=16
